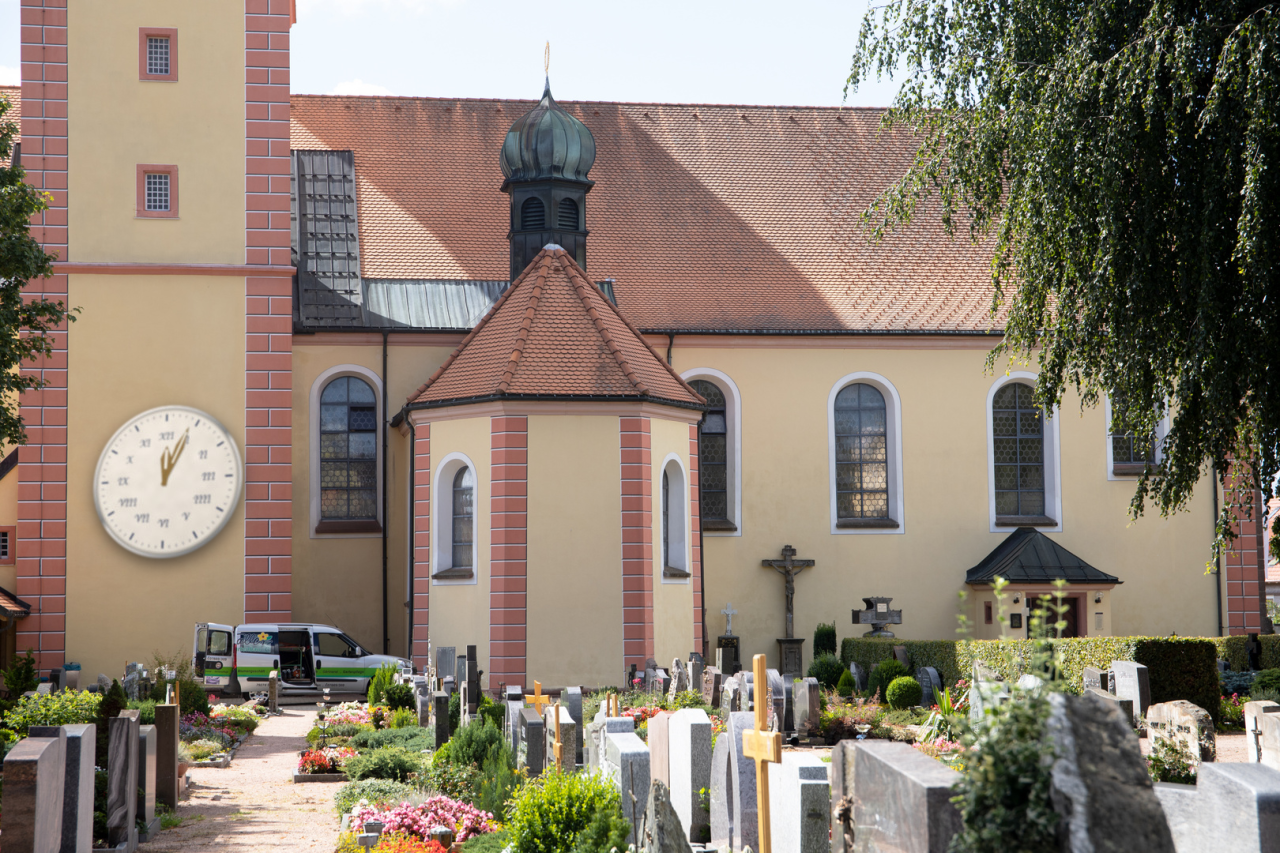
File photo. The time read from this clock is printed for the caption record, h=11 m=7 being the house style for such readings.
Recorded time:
h=12 m=4
